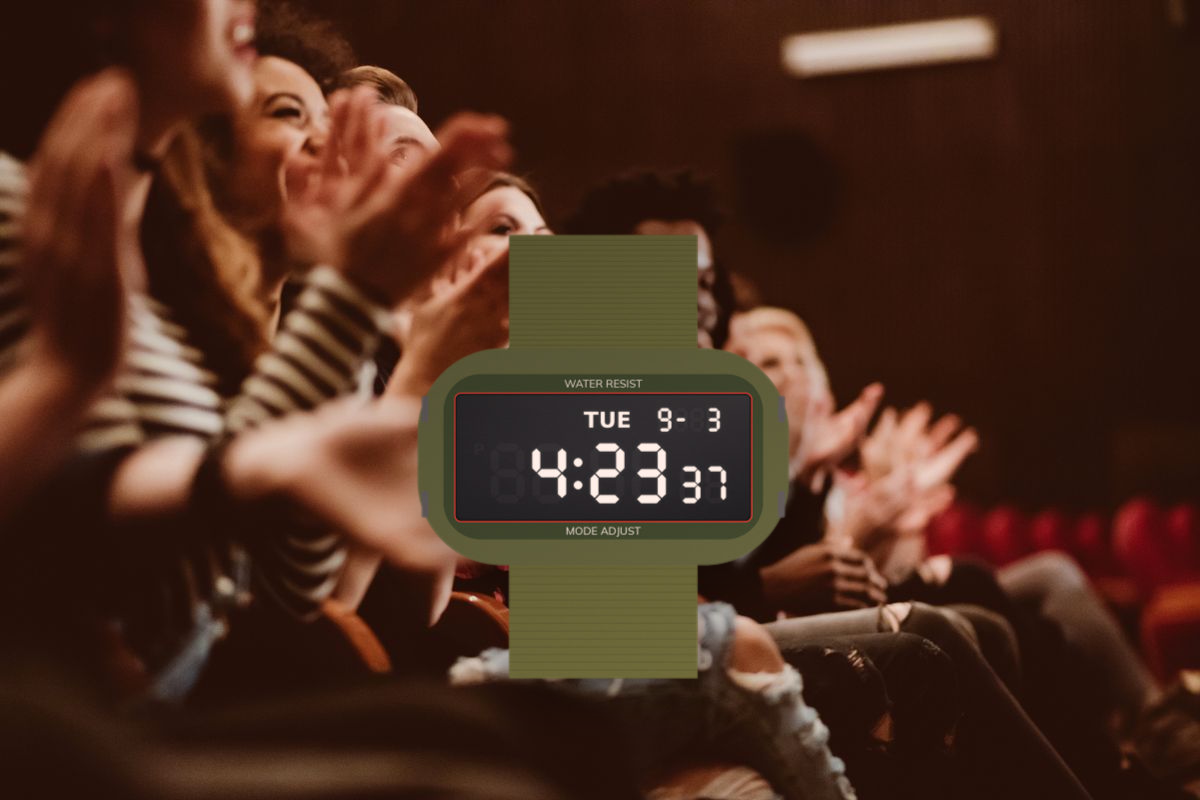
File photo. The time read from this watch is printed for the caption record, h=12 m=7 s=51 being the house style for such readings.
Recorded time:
h=4 m=23 s=37
